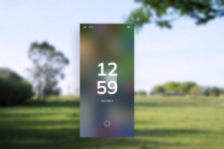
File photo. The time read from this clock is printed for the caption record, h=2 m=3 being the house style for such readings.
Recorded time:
h=12 m=59
